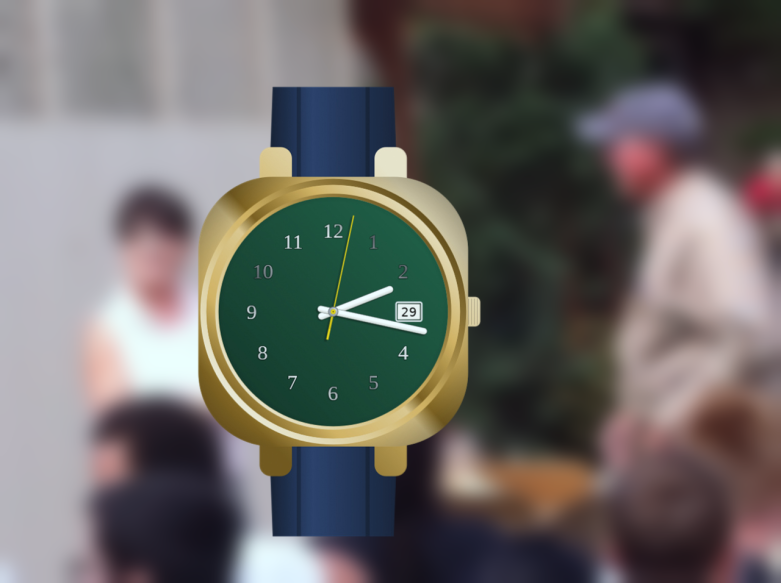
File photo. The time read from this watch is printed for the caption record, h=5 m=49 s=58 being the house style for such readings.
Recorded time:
h=2 m=17 s=2
